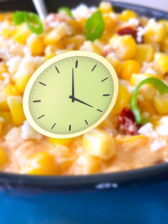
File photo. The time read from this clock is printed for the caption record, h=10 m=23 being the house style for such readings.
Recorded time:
h=3 m=59
